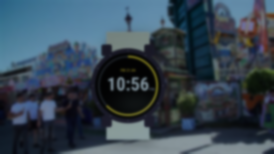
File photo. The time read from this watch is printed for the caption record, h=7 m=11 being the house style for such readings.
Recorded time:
h=10 m=56
